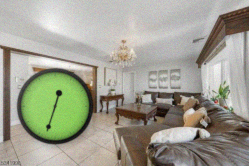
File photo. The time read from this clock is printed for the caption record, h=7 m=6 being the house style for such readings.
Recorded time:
h=12 m=33
